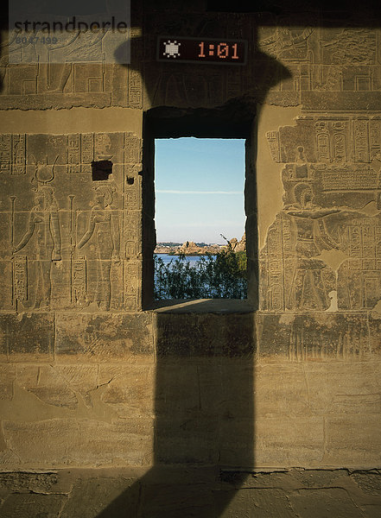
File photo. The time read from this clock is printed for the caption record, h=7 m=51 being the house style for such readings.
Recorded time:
h=1 m=1
